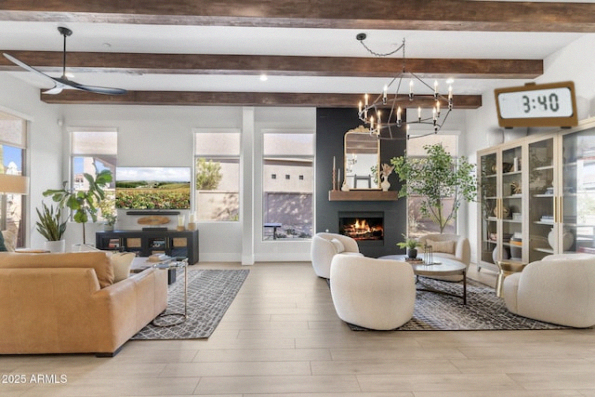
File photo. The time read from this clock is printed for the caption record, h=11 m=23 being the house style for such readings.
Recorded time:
h=3 m=40
